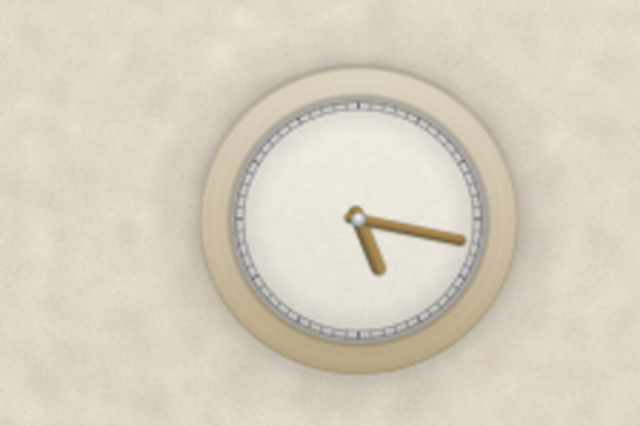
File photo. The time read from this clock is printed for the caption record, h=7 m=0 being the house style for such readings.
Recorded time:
h=5 m=17
